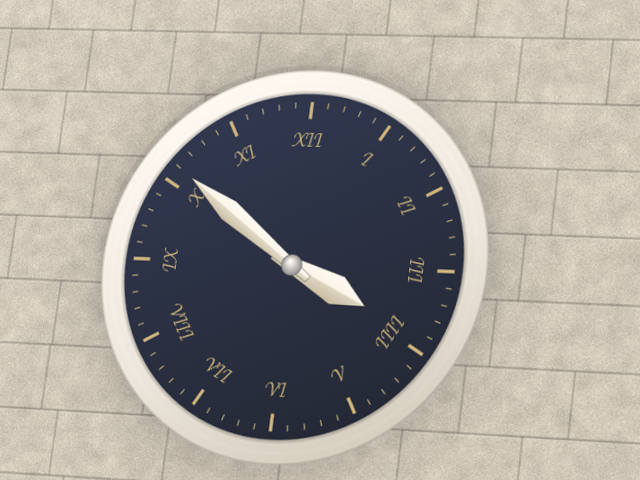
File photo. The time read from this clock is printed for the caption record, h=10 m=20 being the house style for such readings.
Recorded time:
h=3 m=51
